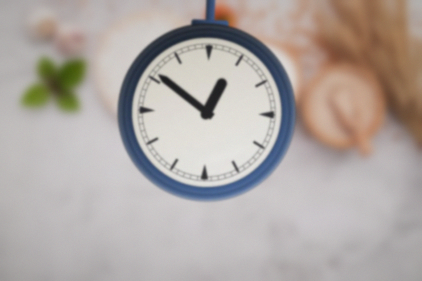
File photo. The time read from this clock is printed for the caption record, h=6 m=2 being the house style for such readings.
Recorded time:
h=12 m=51
